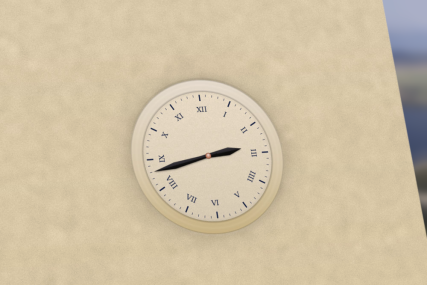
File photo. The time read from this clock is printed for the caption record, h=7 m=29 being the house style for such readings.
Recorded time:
h=2 m=43
